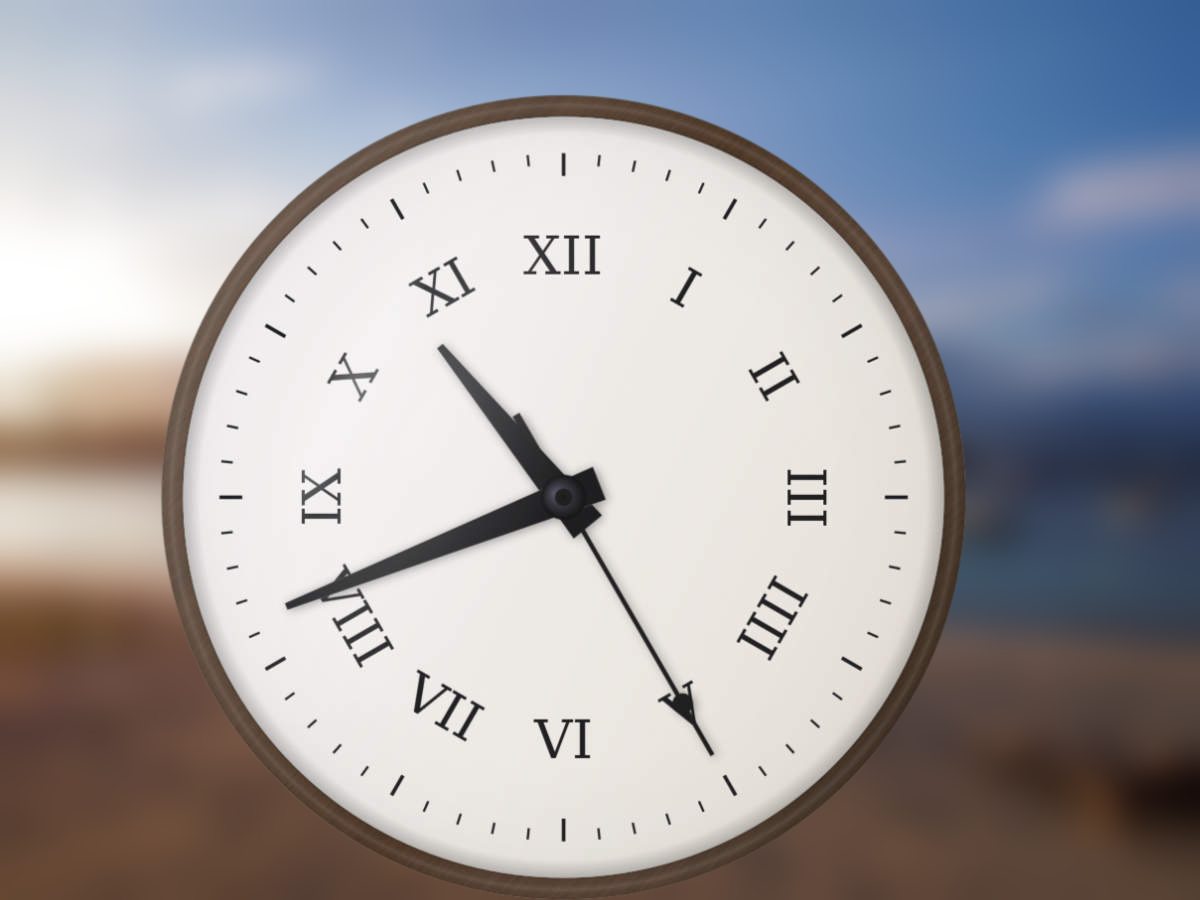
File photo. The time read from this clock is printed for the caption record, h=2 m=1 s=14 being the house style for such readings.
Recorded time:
h=10 m=41 s=25
